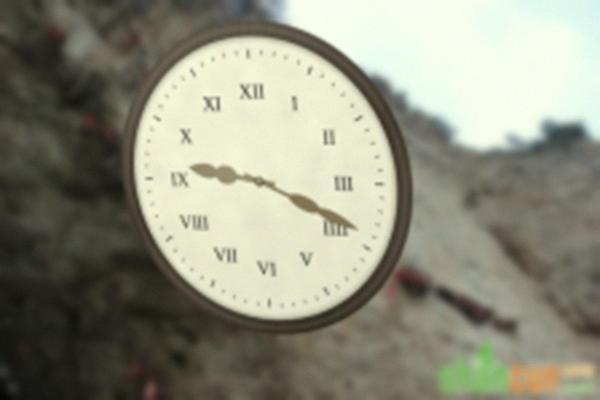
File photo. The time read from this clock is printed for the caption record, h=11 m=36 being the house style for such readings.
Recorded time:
h=9 m=19
